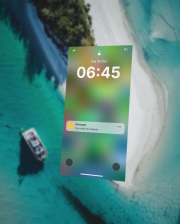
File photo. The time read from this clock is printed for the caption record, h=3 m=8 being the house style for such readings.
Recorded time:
h=6 m=45
